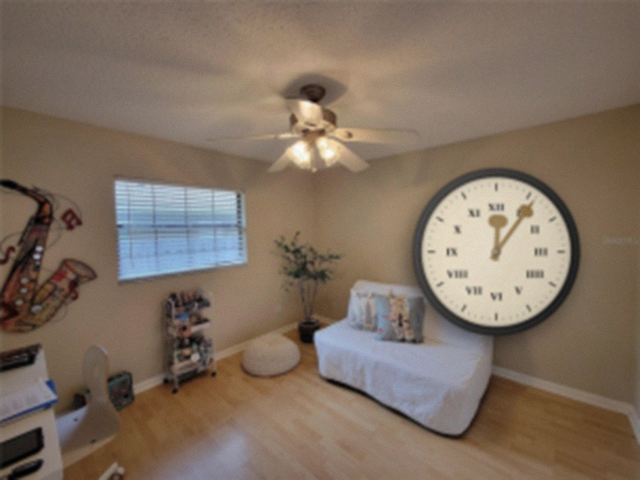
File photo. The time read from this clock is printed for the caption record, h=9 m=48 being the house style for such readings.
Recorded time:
h=12 m=6
